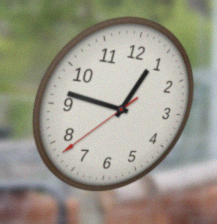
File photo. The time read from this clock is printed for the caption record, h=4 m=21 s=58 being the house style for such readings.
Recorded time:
h=12 m=46 s=38
